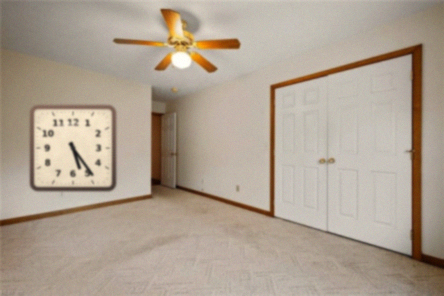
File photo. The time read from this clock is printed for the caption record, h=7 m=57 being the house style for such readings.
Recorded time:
h=5 m=24
